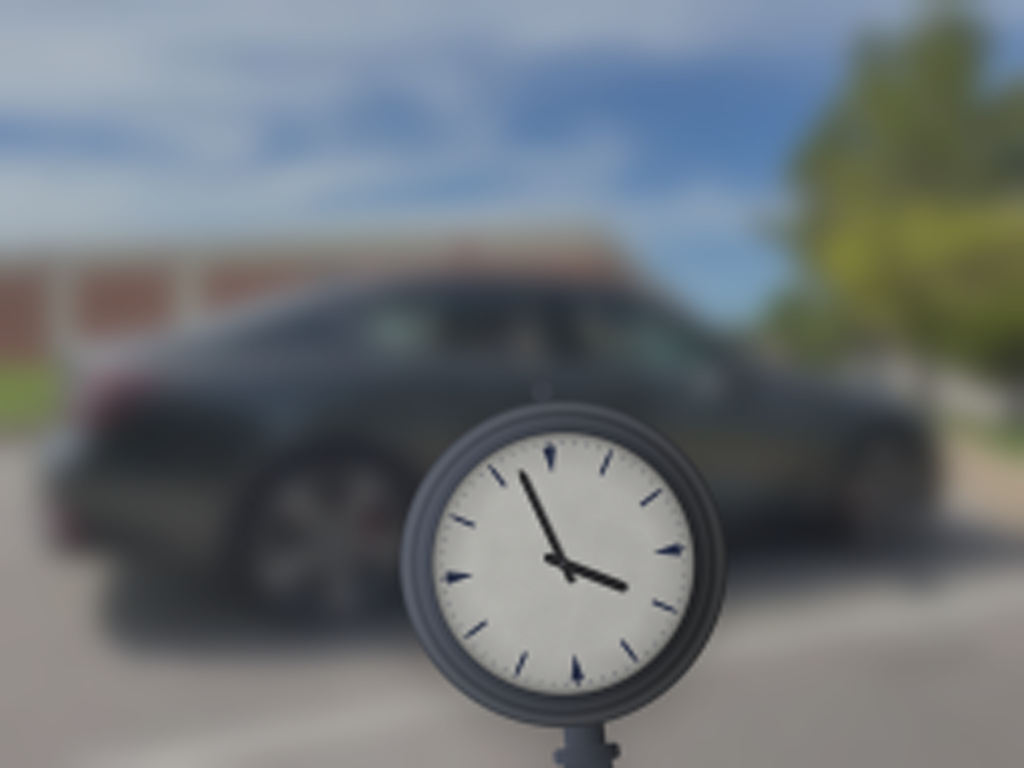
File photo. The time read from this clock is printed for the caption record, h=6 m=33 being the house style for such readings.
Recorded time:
h=3 m=57
